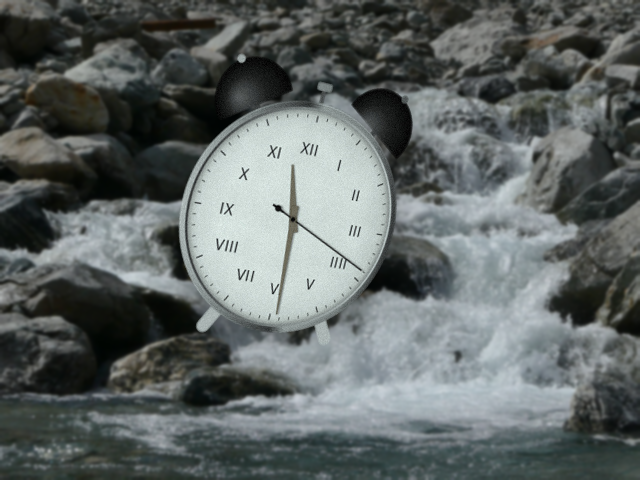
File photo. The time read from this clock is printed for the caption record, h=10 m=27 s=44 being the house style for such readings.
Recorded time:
h=11 m=29 s=19
